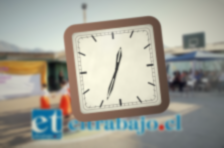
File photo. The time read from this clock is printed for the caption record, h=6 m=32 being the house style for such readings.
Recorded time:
h=12 m=34
